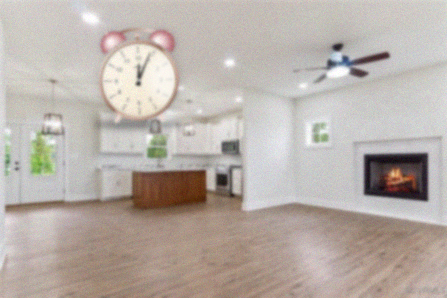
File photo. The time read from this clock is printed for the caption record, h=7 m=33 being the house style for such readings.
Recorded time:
h=12 m=4
